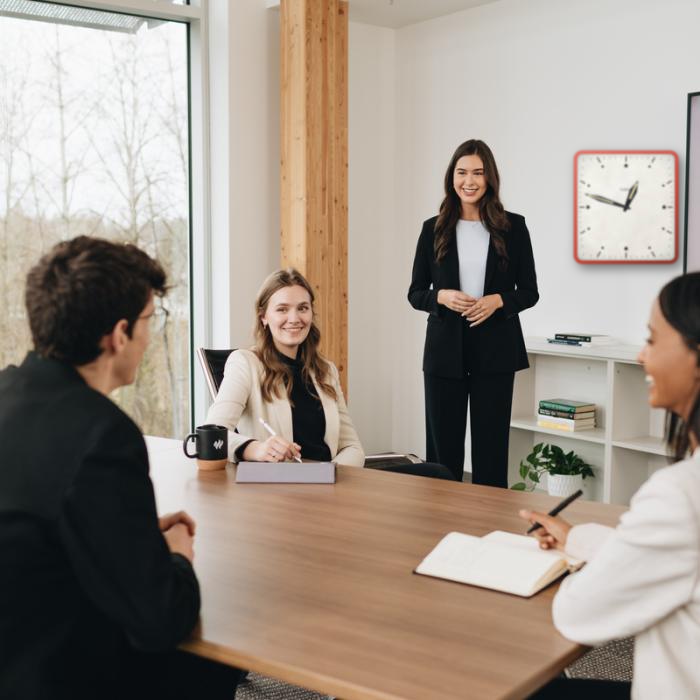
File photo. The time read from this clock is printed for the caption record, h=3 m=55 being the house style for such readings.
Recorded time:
h=12 m=48
